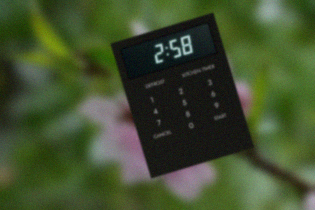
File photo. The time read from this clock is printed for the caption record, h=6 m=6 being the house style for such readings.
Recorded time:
h=2 m=58
